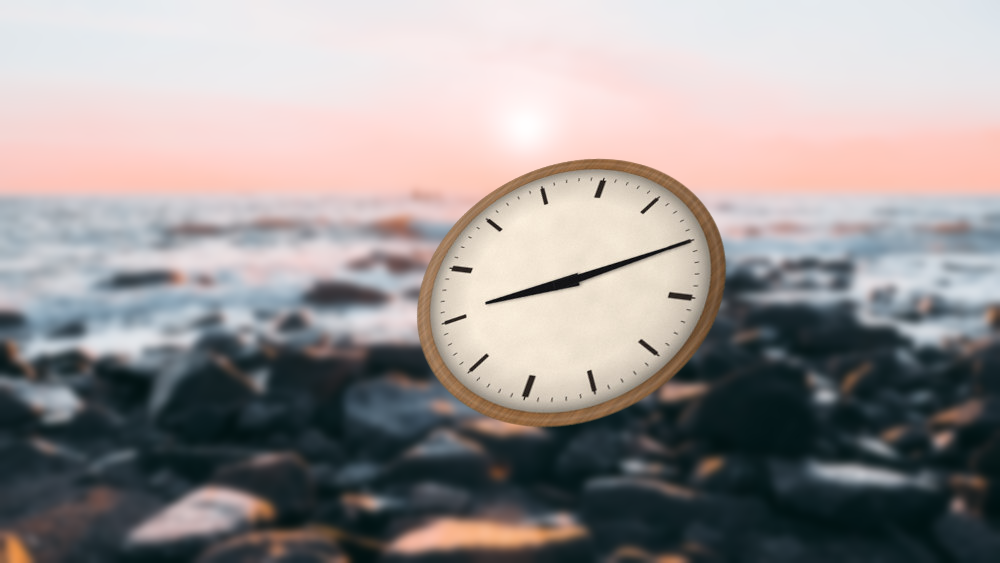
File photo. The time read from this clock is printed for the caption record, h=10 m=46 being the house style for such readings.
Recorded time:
h=8 m=10
